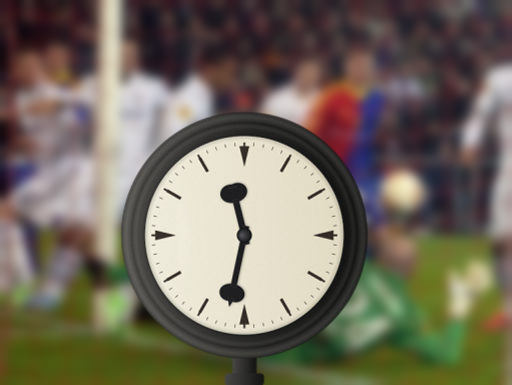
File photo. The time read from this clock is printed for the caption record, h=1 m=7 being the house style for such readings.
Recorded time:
h=11 m=32
